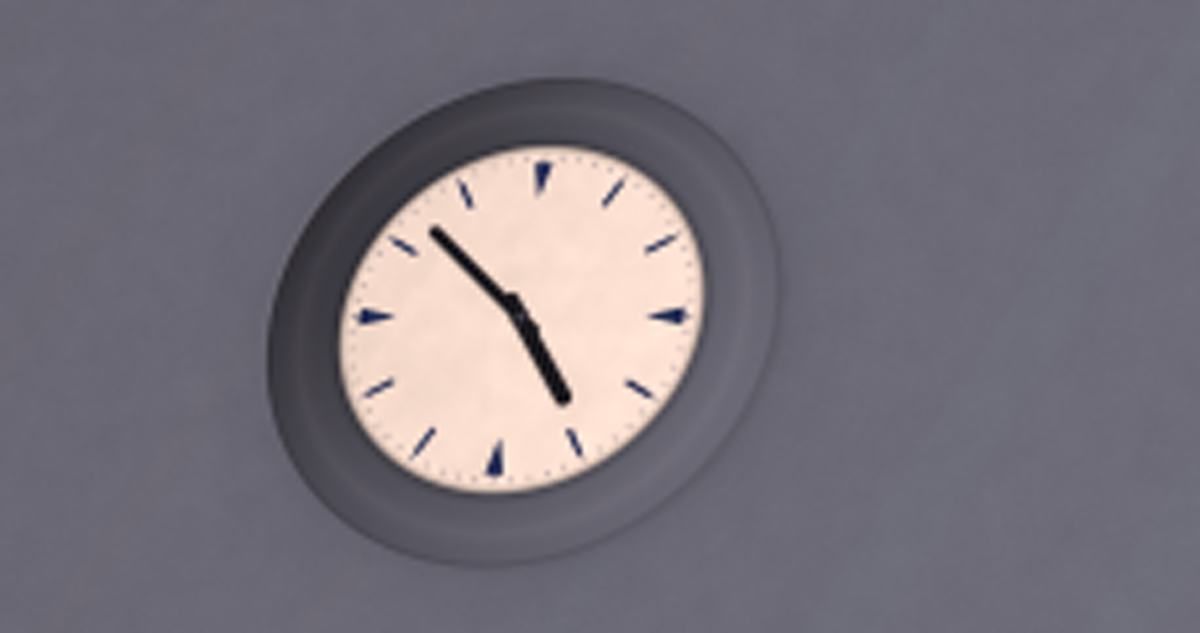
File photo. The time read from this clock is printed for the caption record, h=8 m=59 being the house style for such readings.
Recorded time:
h=4 m=52
